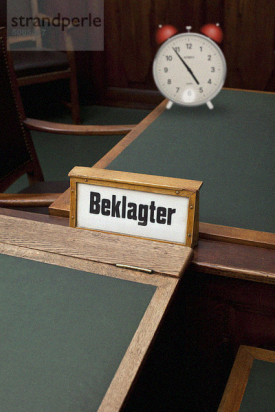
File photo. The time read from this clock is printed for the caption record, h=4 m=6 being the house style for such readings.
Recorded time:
h=4 m=54
